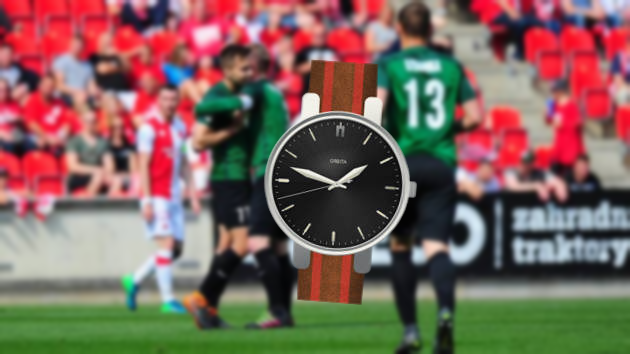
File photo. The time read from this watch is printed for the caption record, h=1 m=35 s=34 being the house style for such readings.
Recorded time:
h=1 m=47 s=42
